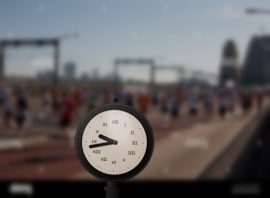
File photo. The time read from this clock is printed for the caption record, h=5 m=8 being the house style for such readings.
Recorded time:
h=9 m=43
